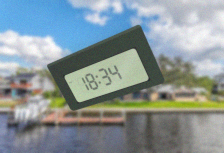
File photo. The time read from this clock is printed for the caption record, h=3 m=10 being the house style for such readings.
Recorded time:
h=18 m=34
